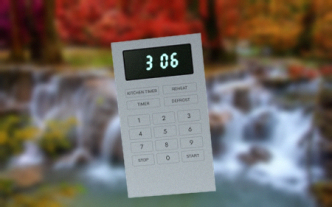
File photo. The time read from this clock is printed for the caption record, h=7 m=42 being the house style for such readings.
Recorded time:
h=3 m=6
